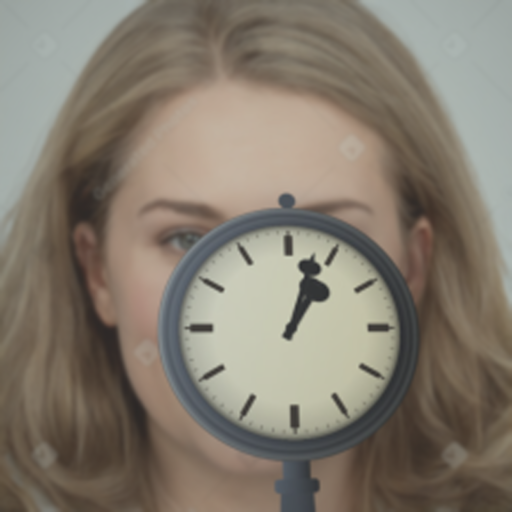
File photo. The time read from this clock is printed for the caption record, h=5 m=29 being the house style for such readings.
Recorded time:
h=1 m=3
